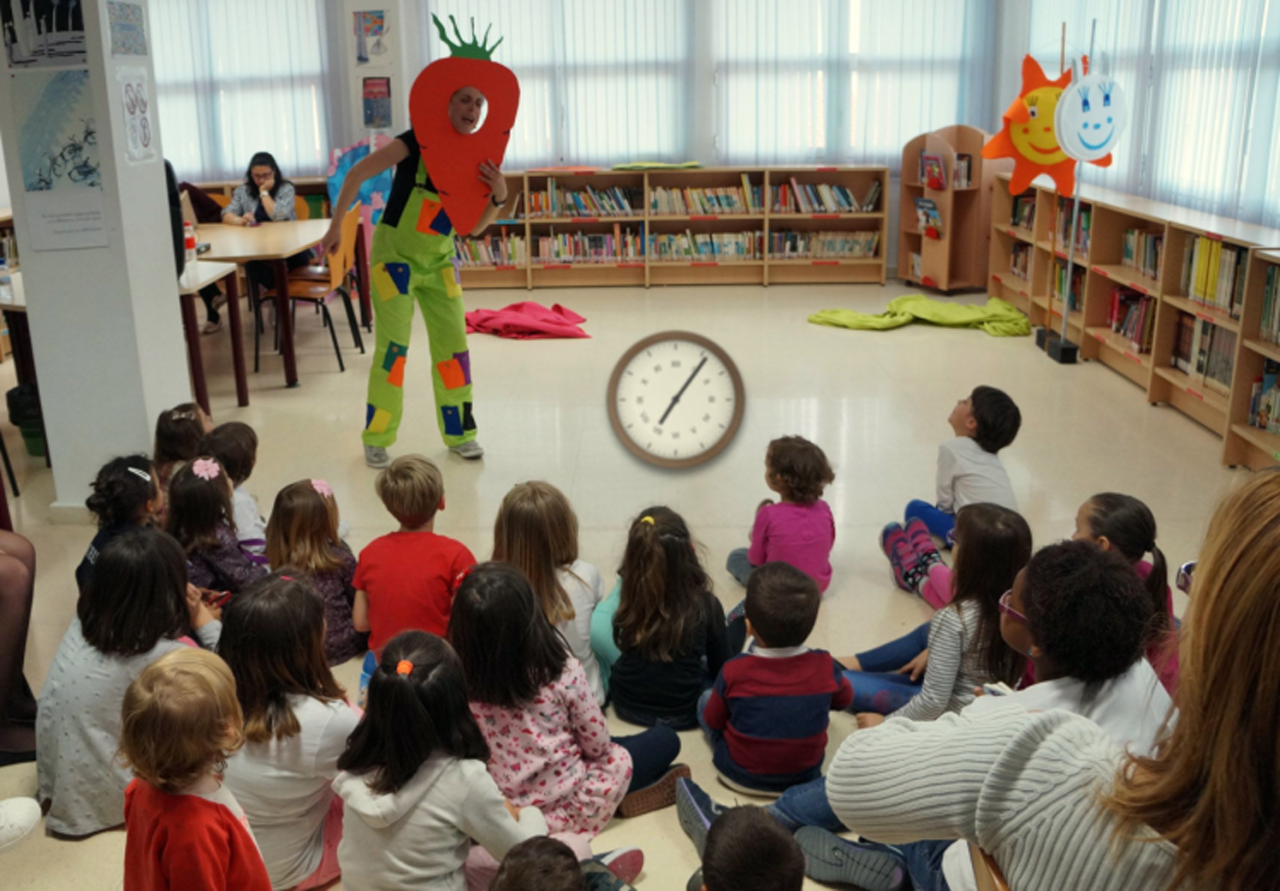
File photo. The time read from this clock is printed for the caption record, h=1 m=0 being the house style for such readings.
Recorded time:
h=7 m=6
